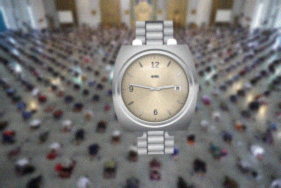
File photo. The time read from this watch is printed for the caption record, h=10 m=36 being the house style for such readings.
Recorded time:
h=2 m=47
